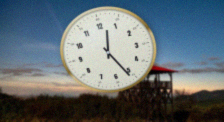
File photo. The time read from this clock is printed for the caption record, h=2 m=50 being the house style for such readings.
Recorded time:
h=12 m=26
